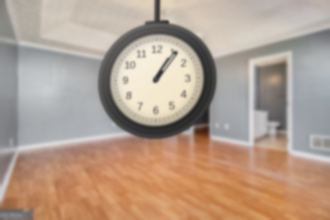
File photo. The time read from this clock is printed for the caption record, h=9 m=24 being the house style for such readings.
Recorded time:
h=1 m=6
